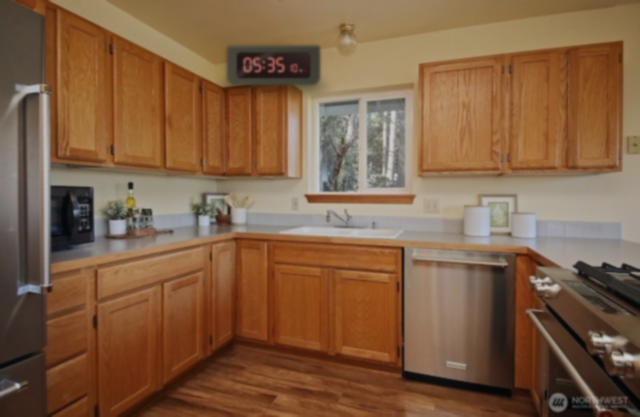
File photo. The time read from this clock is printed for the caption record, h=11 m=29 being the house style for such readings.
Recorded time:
h=5 m=35
